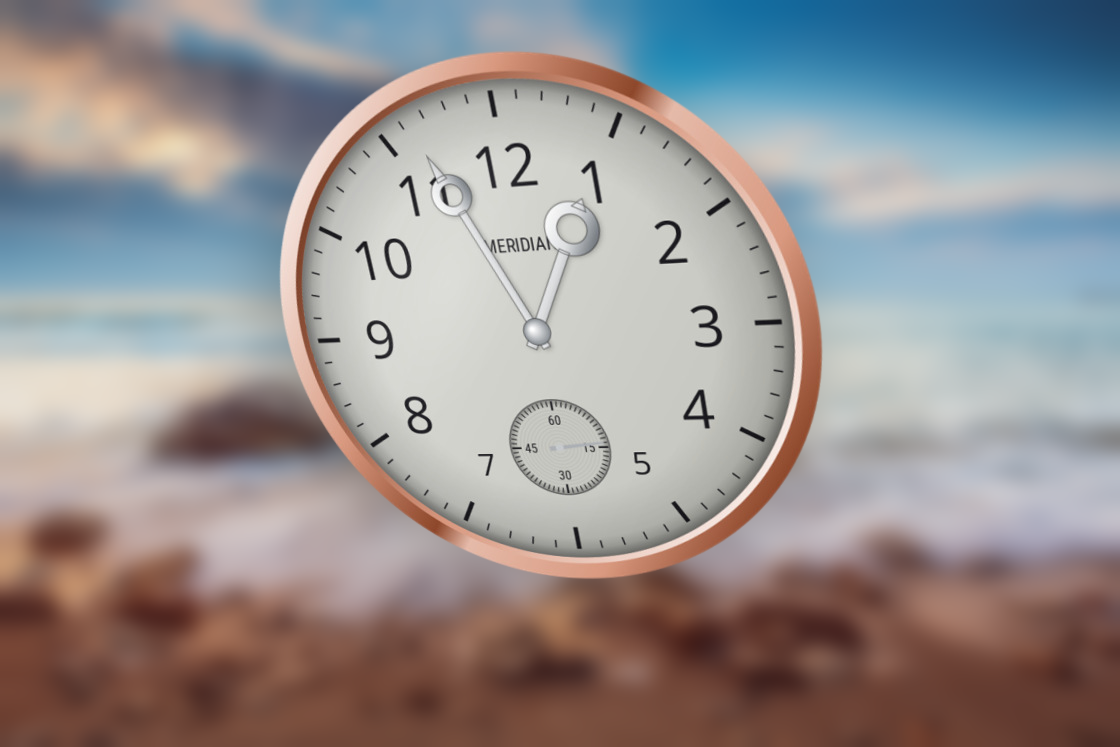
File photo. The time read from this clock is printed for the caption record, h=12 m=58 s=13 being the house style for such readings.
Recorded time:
h=12 m=56 s=14
